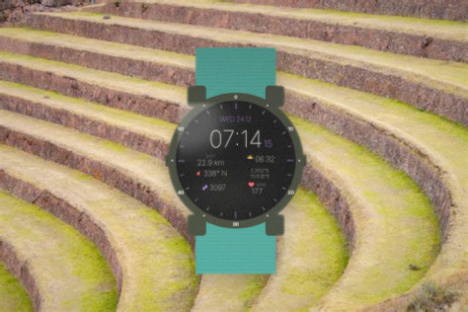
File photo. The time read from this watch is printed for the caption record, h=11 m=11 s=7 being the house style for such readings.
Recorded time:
h=7 m=14 s=15
